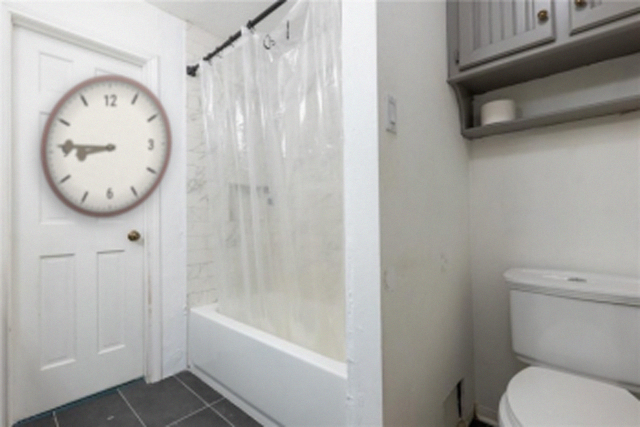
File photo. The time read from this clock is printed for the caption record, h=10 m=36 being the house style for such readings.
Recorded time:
h=8 m=46
